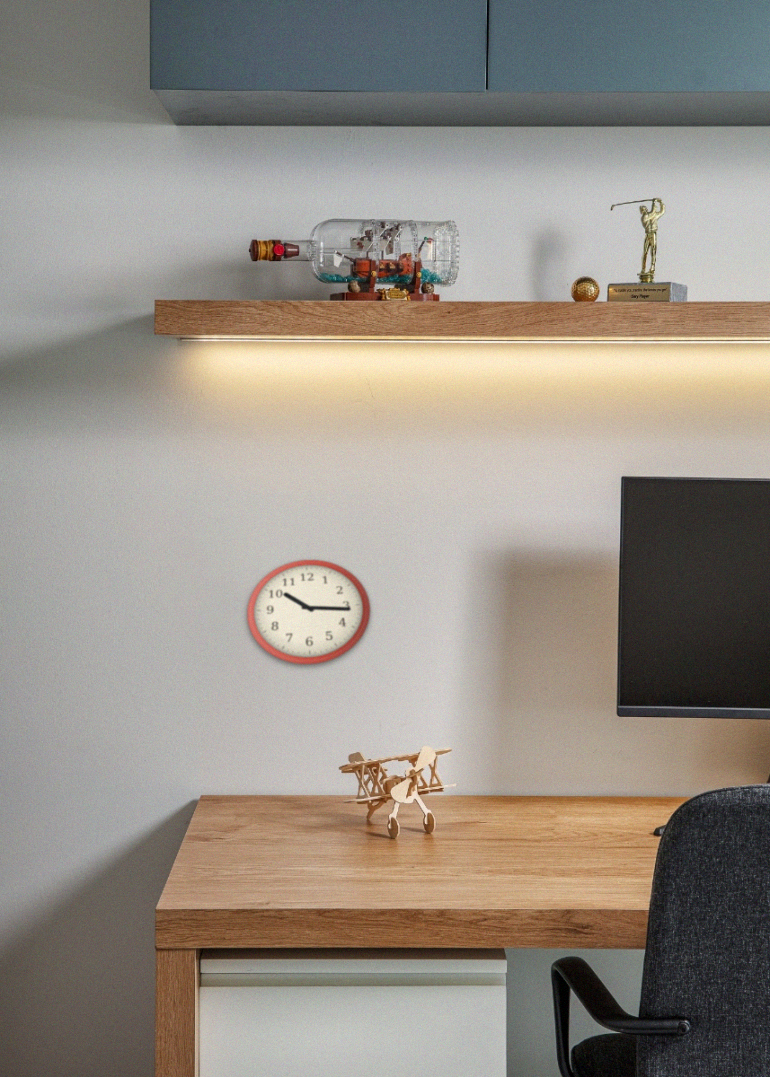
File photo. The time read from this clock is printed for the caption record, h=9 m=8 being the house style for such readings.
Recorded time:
h=10 m=16
